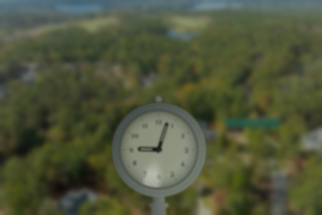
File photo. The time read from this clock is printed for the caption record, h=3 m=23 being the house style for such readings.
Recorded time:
h=9 m=3
